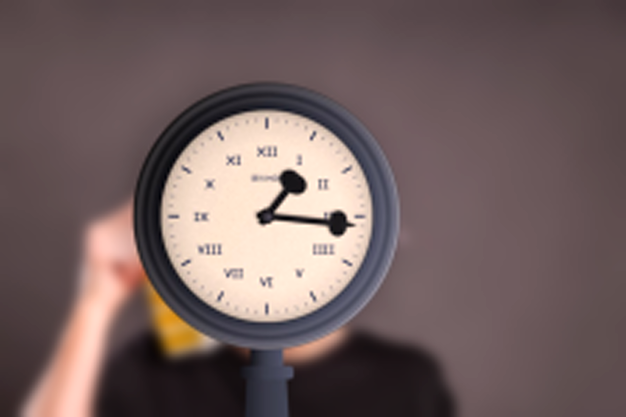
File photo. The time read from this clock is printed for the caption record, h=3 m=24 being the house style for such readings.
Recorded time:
h=1 m=16
